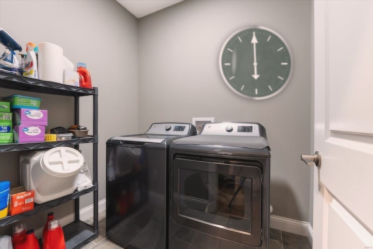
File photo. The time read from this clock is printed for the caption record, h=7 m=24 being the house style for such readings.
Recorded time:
h=6 m=0
